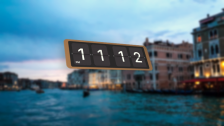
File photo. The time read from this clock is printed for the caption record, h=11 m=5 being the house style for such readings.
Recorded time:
h=11 m=12
